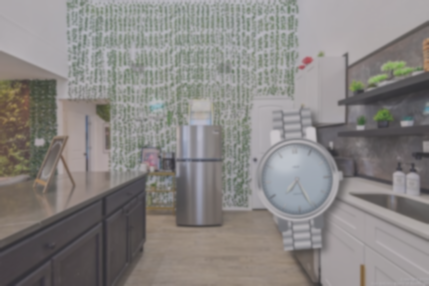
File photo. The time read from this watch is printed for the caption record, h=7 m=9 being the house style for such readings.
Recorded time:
h=7 m=26
